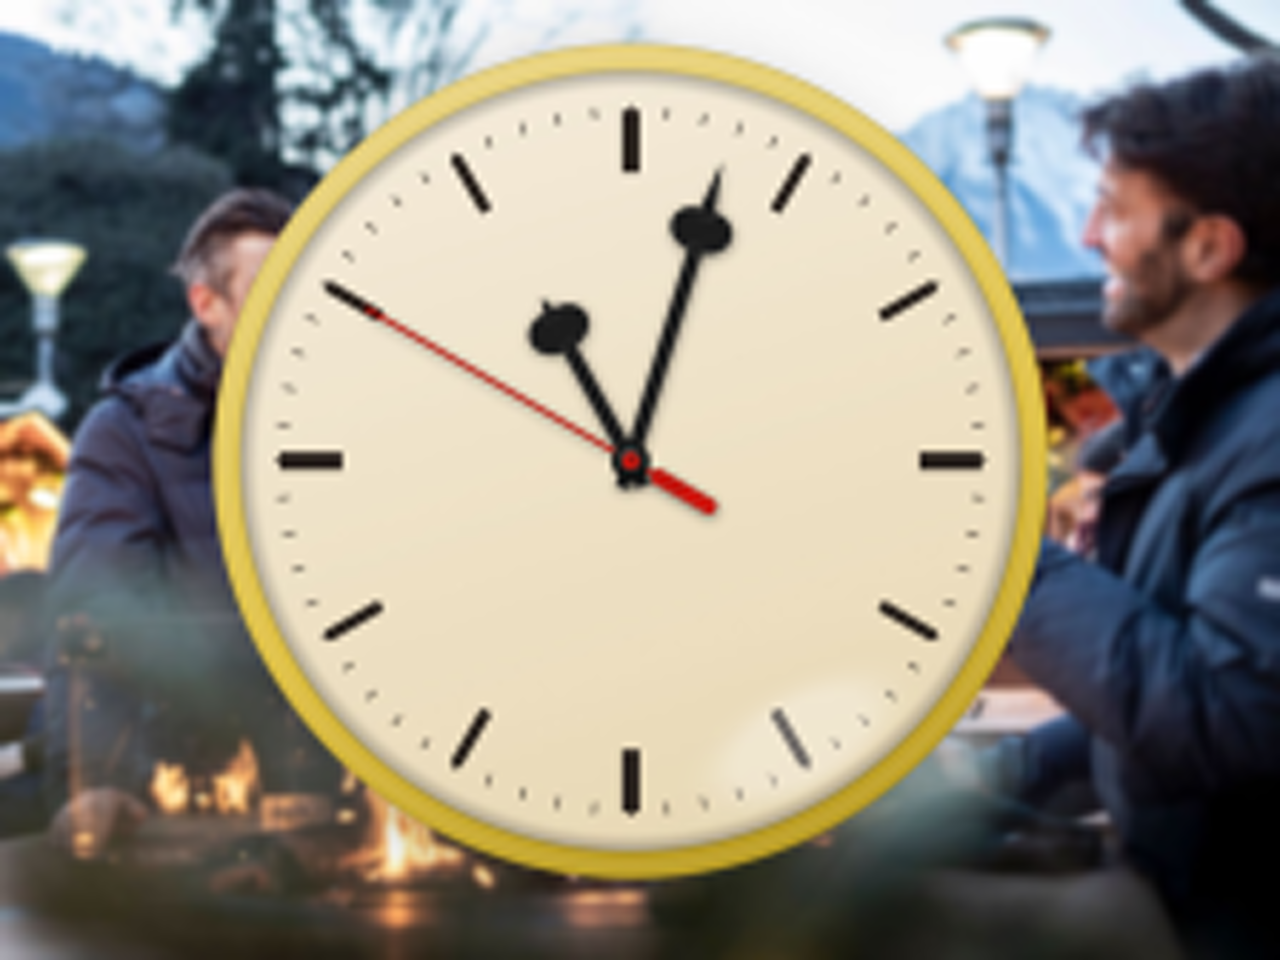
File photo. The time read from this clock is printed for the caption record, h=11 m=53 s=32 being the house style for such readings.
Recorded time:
h=11 m=2 s=50
